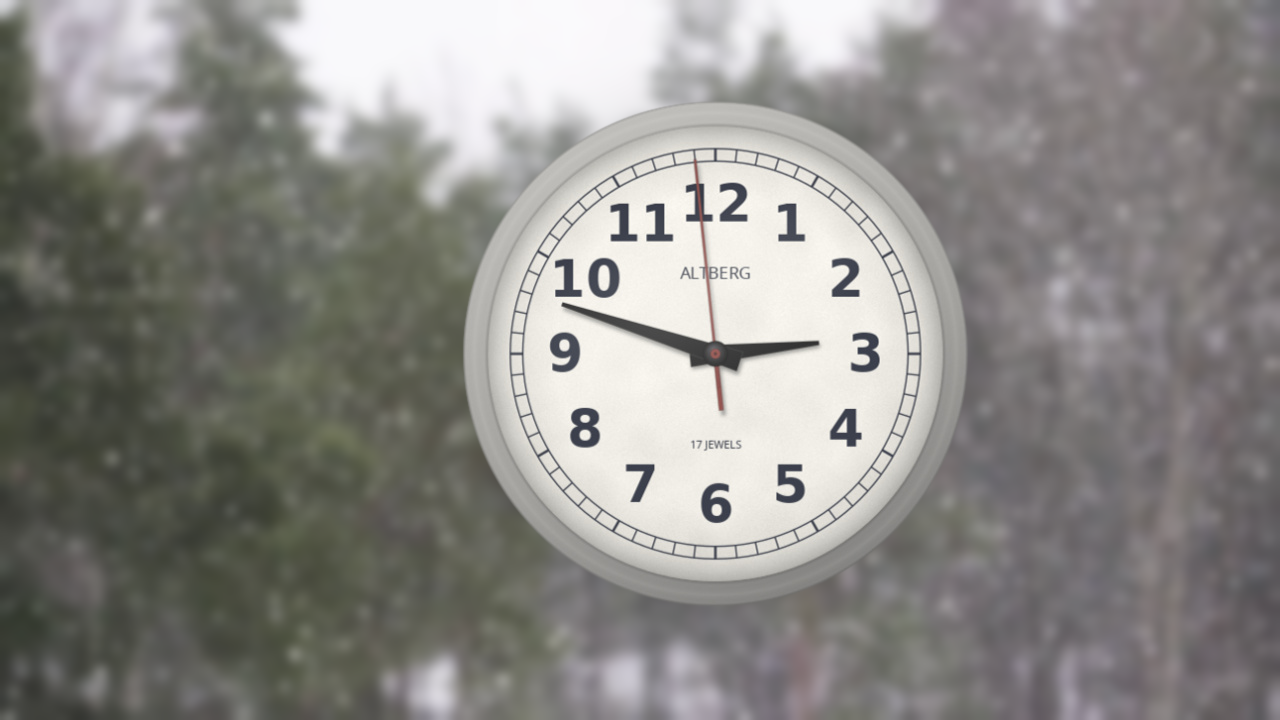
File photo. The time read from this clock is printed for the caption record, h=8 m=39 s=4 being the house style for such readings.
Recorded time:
h=2 m=47 s=59
